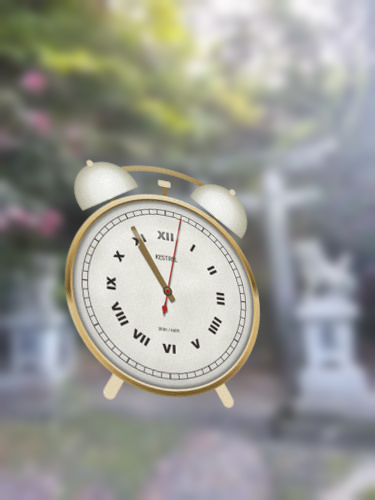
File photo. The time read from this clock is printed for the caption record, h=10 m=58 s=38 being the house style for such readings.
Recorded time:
h=10 m=55 s=2
